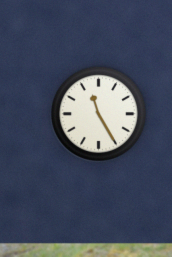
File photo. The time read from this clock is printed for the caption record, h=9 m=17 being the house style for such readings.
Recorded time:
h=11 m=25
